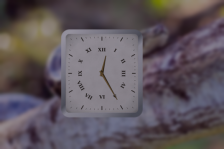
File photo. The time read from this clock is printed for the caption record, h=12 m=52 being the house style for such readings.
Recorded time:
h=12 m=25
